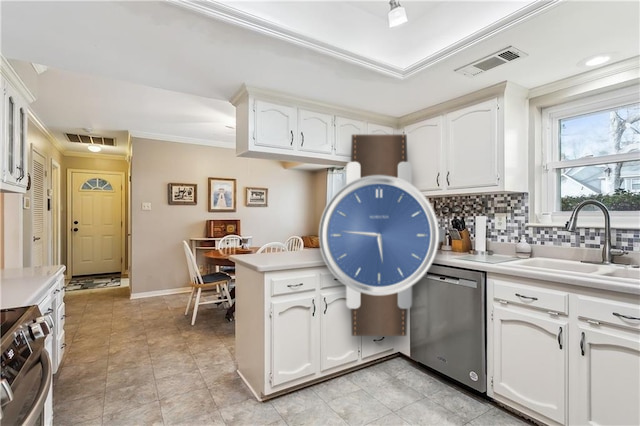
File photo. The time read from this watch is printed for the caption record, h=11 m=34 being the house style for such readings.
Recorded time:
h=5 m=46
